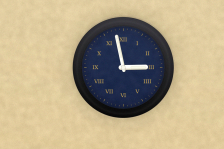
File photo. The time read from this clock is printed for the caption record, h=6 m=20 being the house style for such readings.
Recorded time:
h=2 m=58
